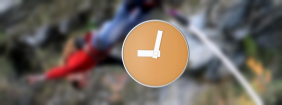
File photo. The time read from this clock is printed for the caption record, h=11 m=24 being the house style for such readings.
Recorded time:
h=9 m=2
